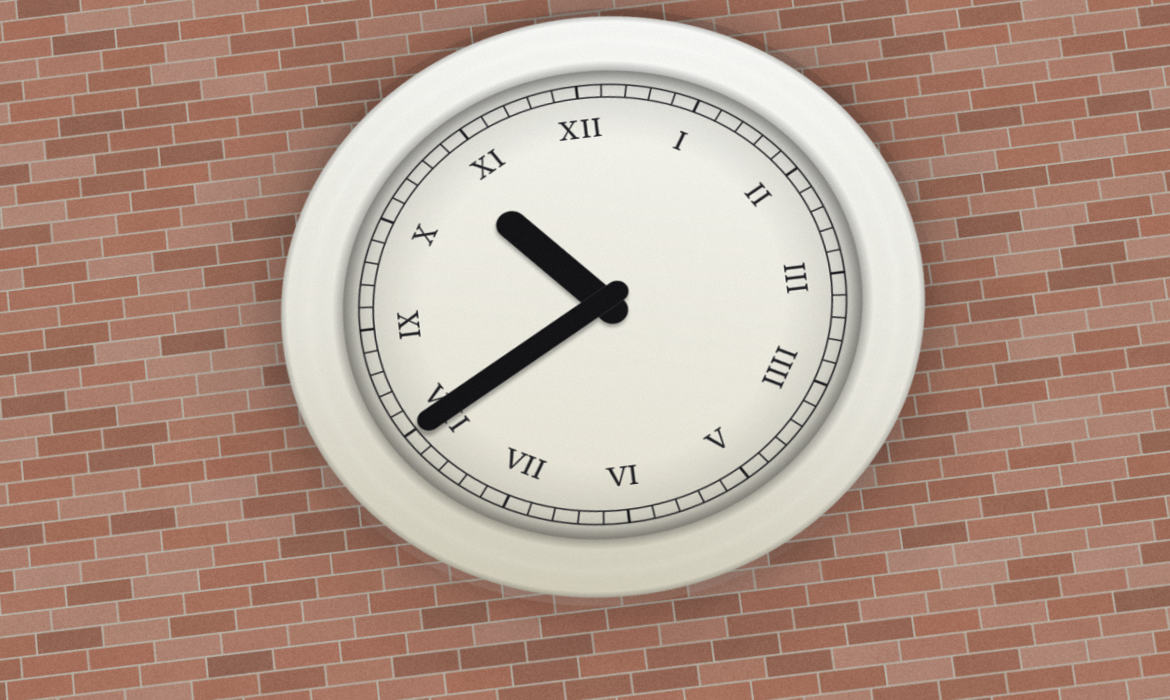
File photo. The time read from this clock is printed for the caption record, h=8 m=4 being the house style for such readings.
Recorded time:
h=10 m=40
